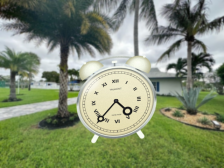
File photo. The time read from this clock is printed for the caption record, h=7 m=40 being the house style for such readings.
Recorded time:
h=4 m=37
